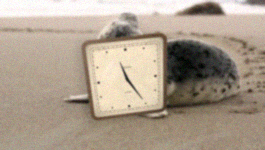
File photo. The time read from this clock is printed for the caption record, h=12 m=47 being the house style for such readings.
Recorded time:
h=11 m=25
